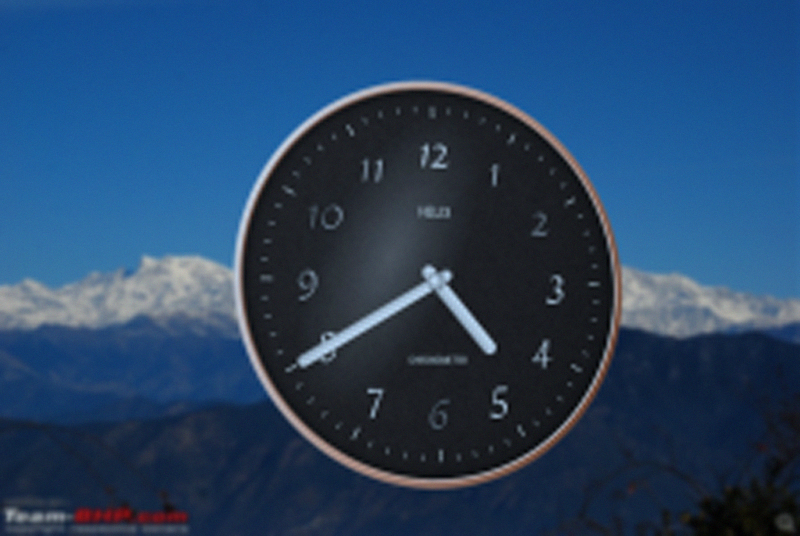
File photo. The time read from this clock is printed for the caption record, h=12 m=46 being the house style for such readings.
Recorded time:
h=4 m=40
